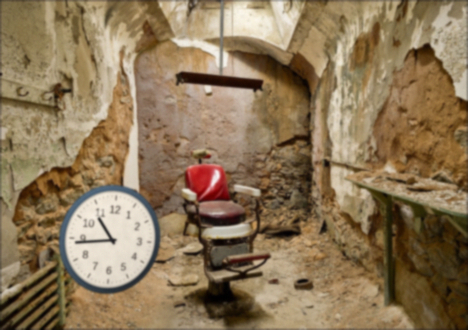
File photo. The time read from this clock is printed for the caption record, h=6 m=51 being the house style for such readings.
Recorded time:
h=10 m=44
